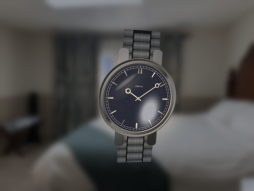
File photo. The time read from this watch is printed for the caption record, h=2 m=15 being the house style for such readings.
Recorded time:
h=10 m=9
